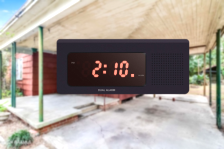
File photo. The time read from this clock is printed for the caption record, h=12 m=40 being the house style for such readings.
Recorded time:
h=2 m=10
